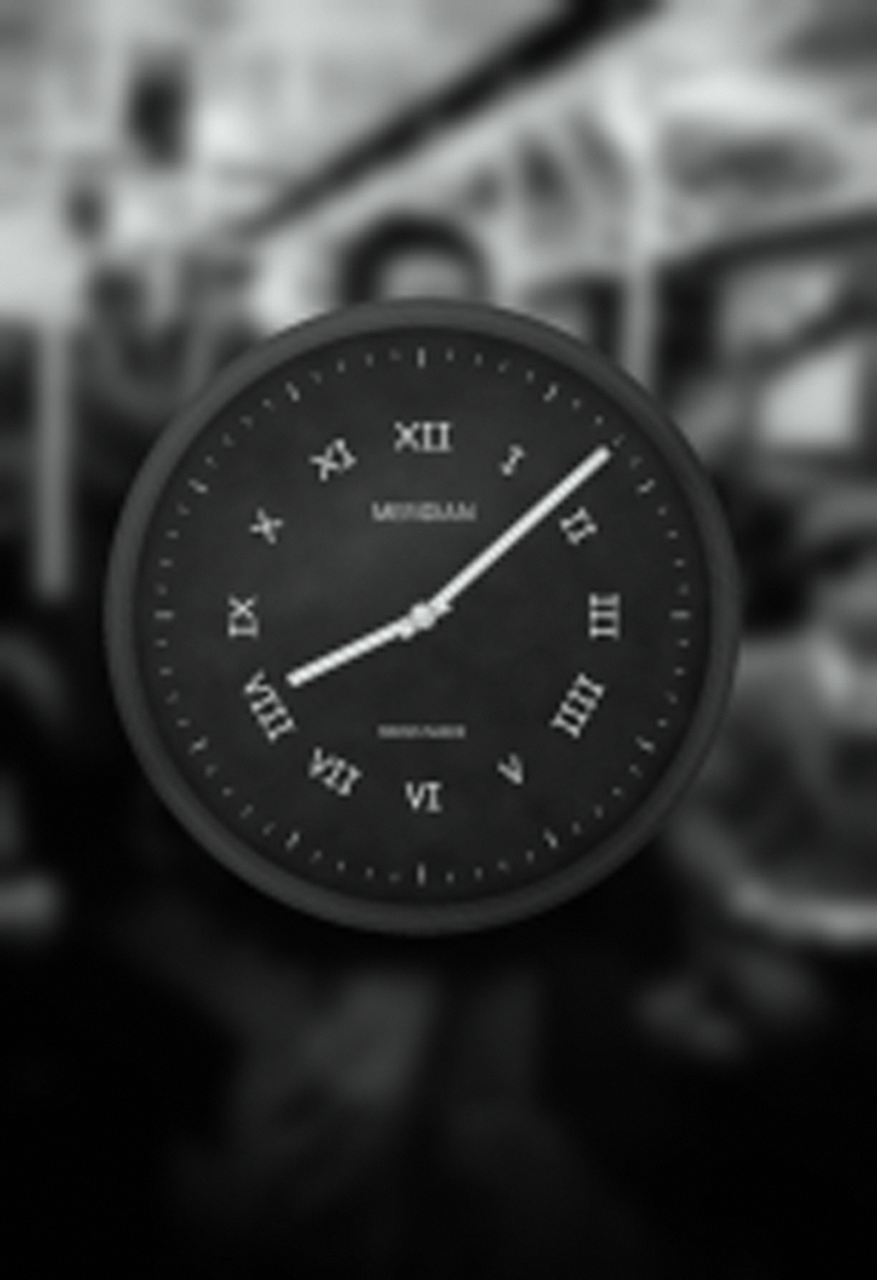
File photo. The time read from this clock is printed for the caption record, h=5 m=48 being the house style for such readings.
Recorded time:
h=8 m=8
